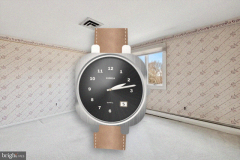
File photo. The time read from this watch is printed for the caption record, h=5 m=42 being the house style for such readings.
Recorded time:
h=2 m=13
